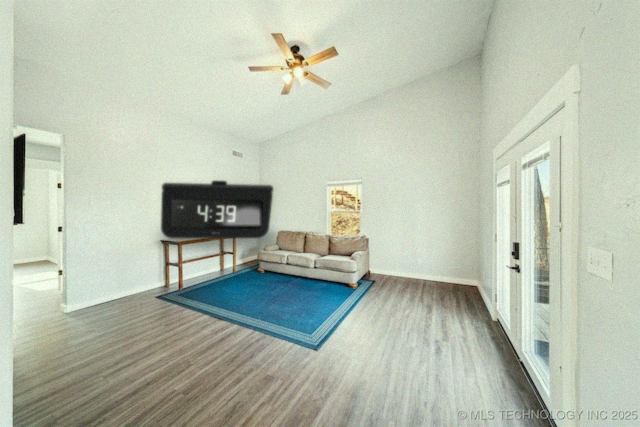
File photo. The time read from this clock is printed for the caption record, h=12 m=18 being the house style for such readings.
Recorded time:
h=4 m=39
